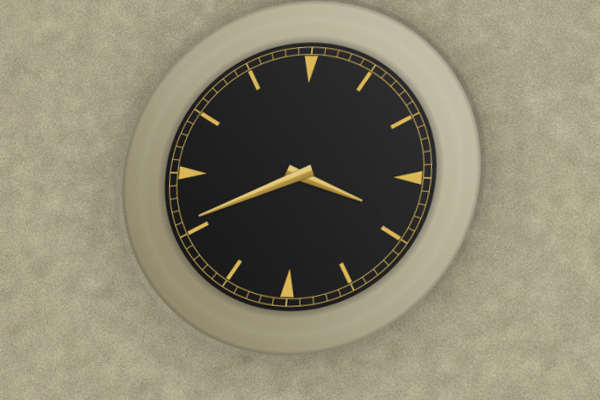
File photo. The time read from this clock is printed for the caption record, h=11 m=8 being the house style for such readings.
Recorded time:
h=3 m=41
